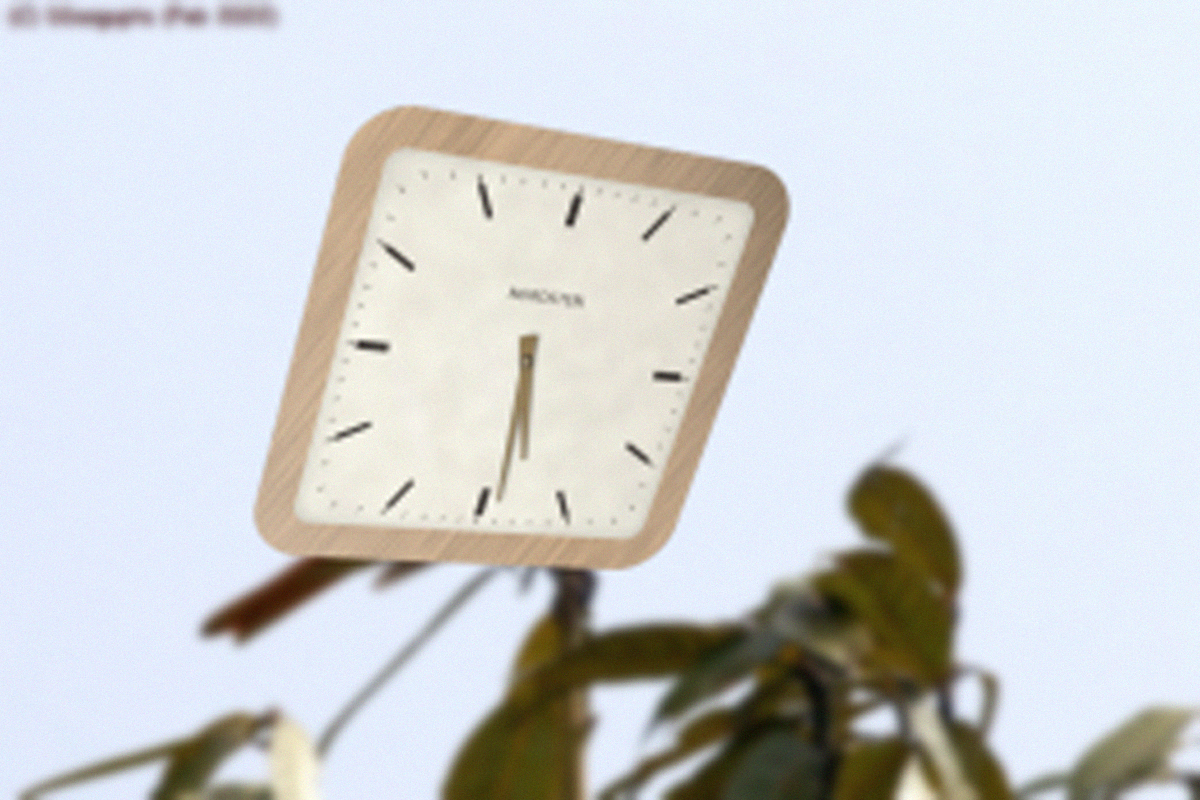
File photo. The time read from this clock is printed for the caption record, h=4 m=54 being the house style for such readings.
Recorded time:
h=5 m=29
